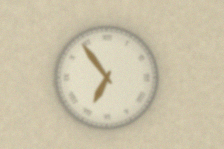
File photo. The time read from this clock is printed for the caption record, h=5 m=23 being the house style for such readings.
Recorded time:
h=6 m=54
